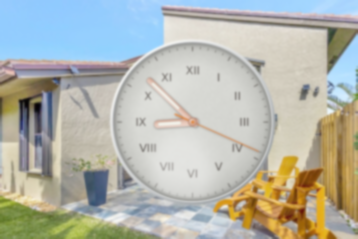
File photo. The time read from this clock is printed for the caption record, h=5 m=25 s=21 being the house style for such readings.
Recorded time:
h=8 m=52 s=19
